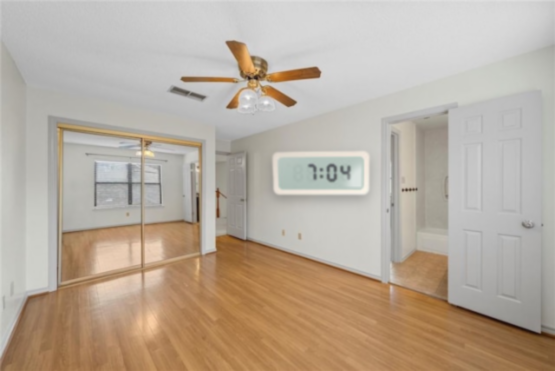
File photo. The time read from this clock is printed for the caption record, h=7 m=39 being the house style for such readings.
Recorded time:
h=7 m=4
